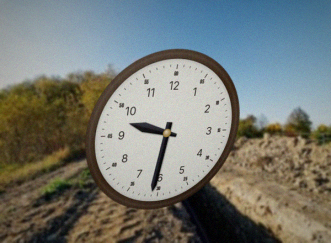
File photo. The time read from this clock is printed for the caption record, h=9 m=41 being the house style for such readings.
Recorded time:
h=9 m=31
